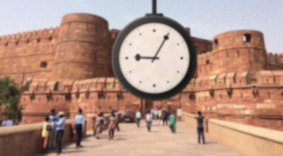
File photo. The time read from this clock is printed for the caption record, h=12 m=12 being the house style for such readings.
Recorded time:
h=9 m=5
